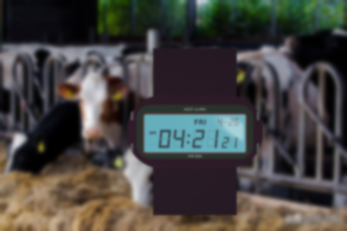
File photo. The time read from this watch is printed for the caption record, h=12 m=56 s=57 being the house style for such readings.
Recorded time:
h=4 m=21 s=21
